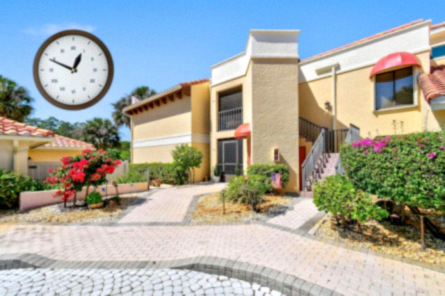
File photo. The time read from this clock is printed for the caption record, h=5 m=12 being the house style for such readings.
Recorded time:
h=12 m=49
